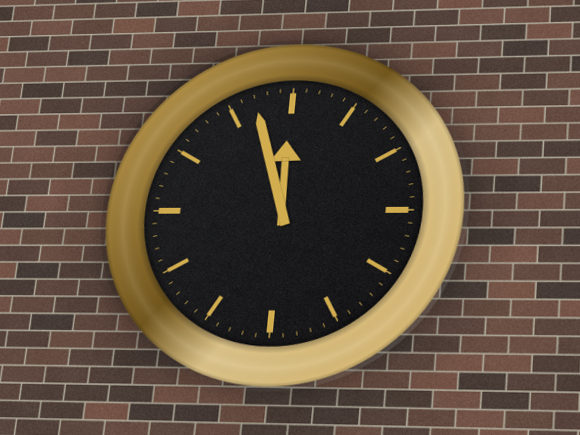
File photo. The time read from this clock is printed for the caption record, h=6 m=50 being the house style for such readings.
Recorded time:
h=11 m=57
